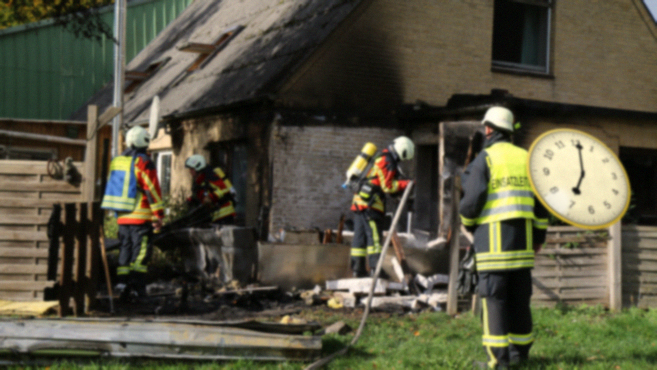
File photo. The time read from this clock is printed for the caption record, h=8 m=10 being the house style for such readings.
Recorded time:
h=7 m=1
